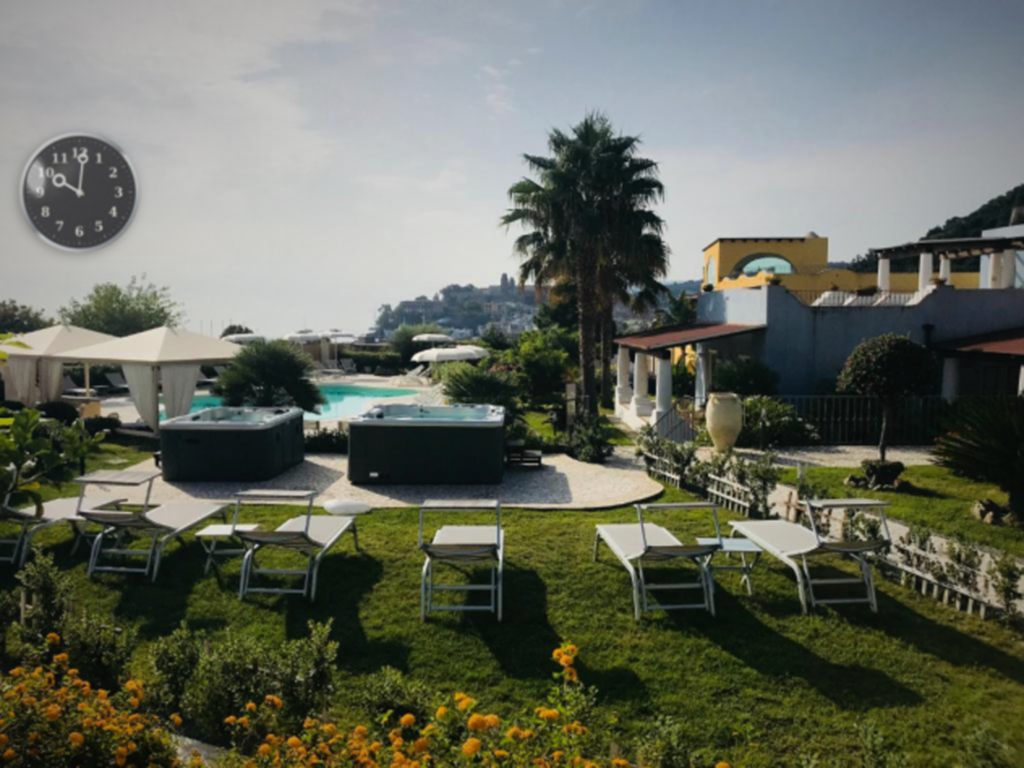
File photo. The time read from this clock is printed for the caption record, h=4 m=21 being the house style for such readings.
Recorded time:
h=10 m=1
